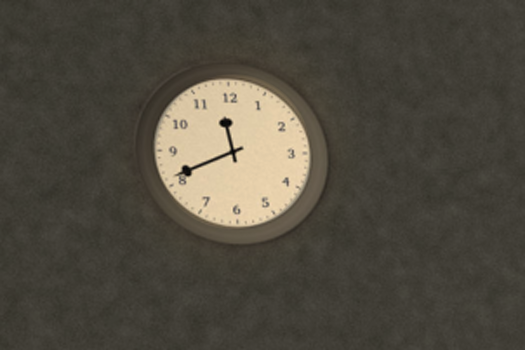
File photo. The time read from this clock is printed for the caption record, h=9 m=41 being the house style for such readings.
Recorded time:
h=11 m=41
